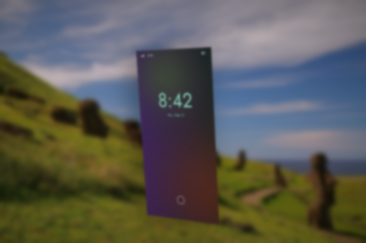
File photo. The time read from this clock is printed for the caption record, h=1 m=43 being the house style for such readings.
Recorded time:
h=8 m=42
